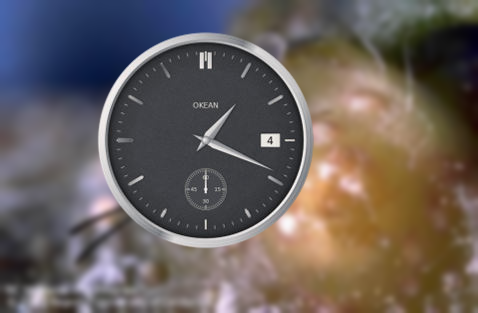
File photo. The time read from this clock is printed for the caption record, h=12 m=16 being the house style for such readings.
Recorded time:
h=1 m=19
